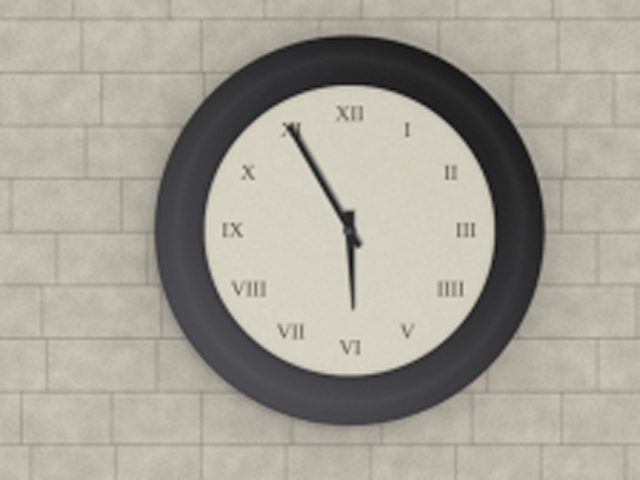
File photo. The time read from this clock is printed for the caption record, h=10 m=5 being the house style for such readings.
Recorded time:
h=5 m=55
